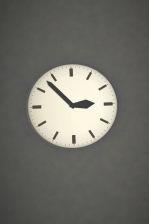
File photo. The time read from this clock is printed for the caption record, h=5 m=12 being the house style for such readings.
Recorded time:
h=2 m=53
